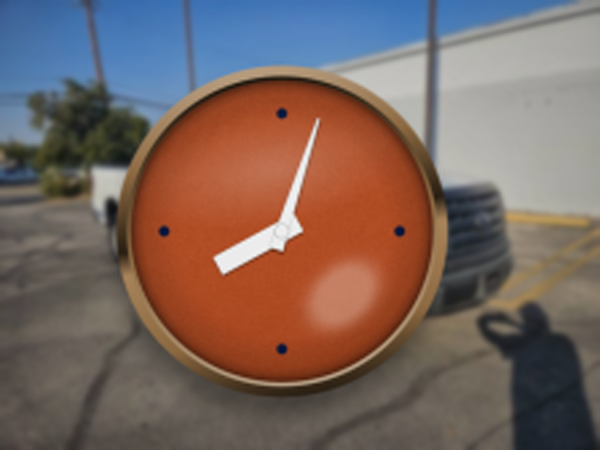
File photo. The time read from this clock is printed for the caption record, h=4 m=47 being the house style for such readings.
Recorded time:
h=8 m=3
